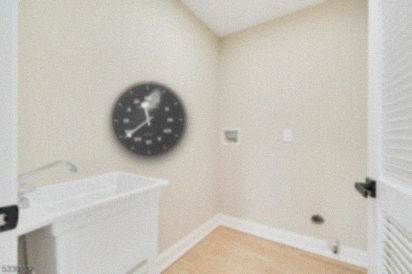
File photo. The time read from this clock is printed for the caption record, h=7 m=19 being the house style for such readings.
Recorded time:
h=11 m=39
